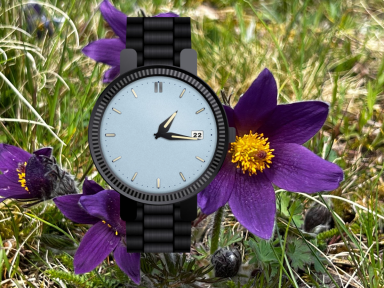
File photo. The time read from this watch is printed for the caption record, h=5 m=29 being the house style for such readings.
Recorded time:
h=1 m=16
